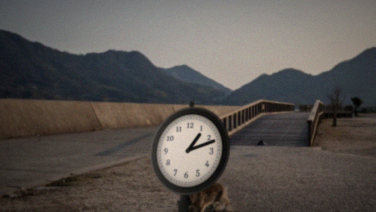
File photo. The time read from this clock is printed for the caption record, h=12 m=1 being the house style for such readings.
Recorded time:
h=1 m=12
